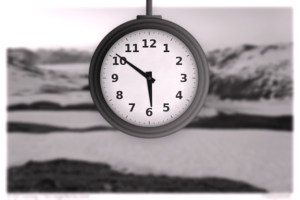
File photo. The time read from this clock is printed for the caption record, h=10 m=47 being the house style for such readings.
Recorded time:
h=5 m=51
